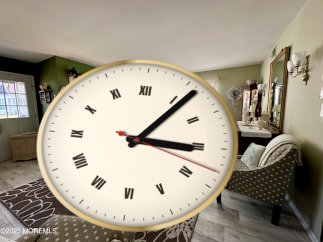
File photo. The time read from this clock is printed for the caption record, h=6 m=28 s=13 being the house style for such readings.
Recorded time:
h=3 m=6 s=18
